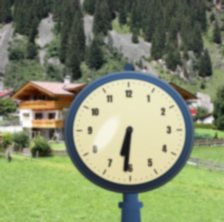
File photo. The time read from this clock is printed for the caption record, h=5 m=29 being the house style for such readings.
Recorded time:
h=6 m=31
